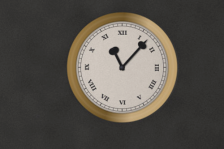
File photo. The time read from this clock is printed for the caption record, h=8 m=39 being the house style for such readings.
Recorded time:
h=11 m=7
